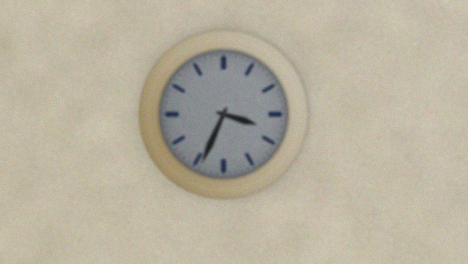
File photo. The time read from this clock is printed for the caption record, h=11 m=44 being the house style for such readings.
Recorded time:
h=3 m=34
